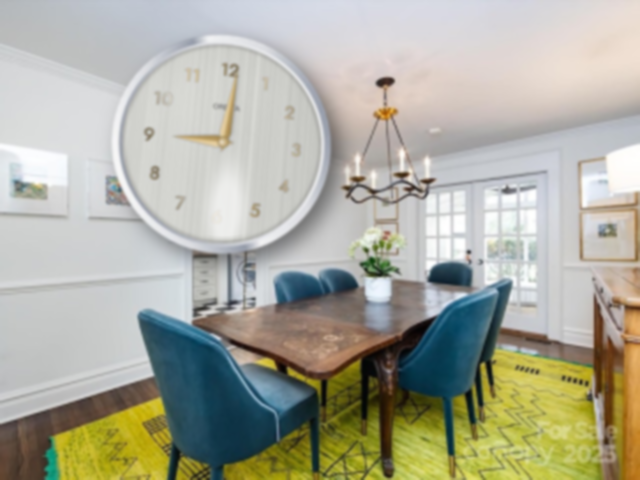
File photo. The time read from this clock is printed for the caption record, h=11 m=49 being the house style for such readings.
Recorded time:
h=9 m=1
